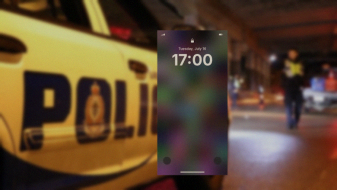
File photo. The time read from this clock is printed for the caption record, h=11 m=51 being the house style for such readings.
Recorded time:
h=17 m=0
